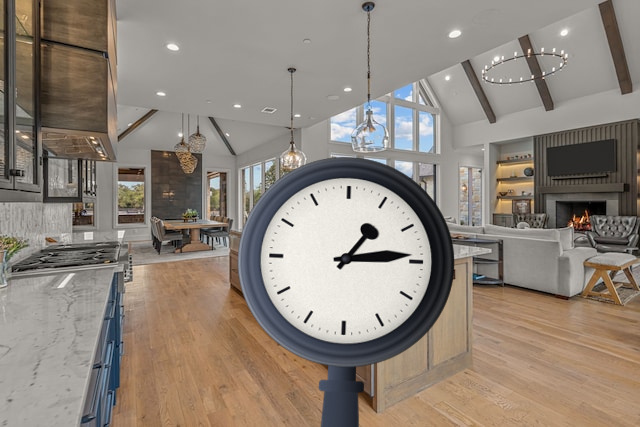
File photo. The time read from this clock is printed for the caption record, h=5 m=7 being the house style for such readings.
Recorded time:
h=1 m=14
